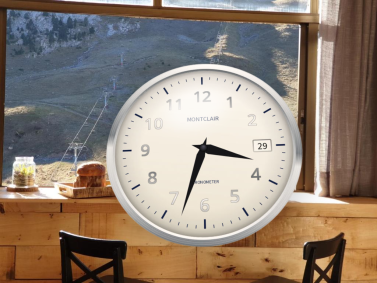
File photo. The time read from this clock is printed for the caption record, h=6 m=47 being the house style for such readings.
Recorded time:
h=3 m=33
